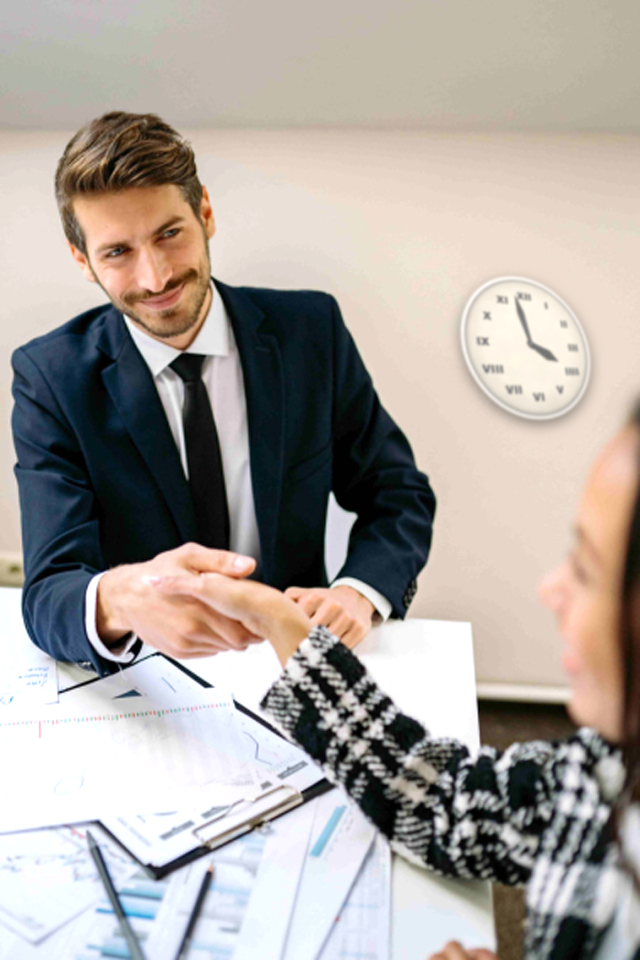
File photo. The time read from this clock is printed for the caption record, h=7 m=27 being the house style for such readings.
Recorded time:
h=3 m=58
